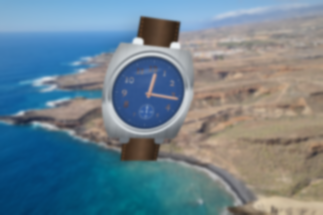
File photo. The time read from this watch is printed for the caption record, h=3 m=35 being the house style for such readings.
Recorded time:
h=12 m=16
